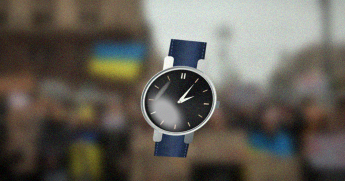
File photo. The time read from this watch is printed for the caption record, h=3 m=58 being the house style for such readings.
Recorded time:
h=2 m=5
